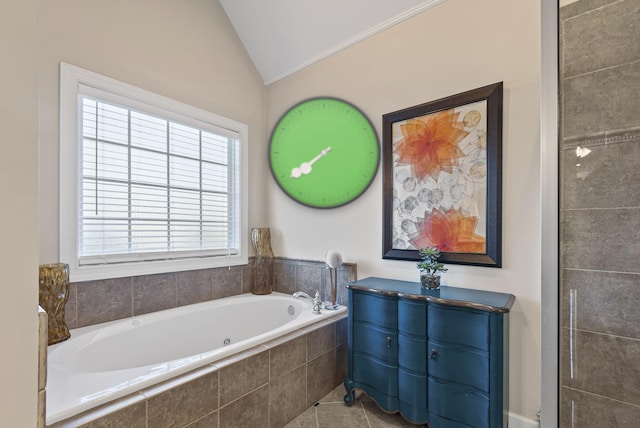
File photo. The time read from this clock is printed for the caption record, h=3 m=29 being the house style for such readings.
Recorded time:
h=7 m=39
